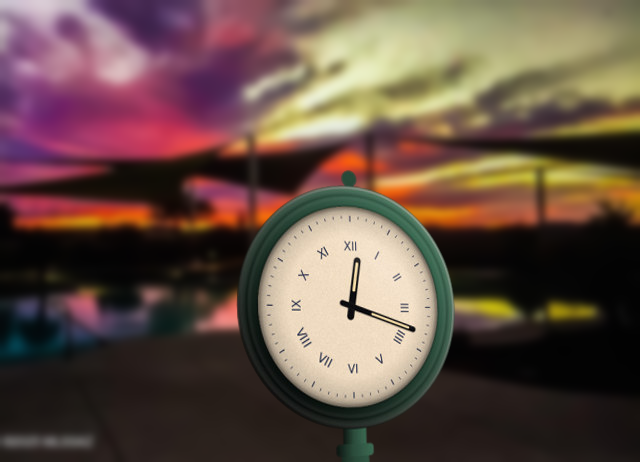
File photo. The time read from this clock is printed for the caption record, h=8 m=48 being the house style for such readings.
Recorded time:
h=12 m=18
